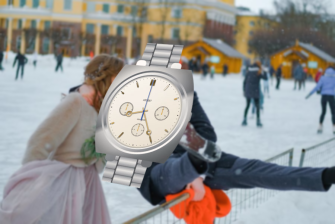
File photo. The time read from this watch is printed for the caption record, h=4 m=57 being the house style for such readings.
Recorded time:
h=8 m=25
